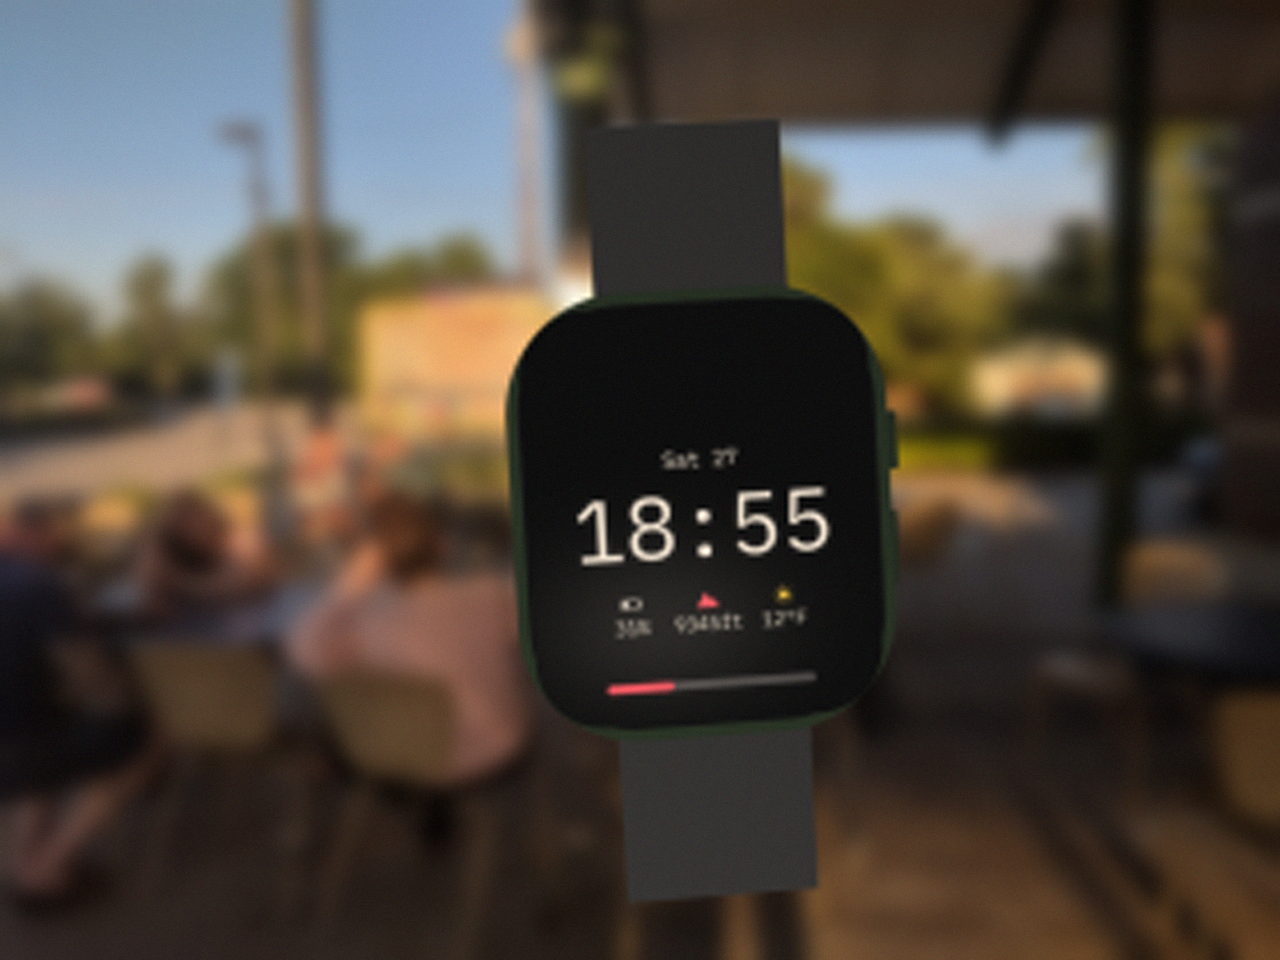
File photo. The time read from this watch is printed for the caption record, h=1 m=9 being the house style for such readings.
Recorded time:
h=18 m=55
